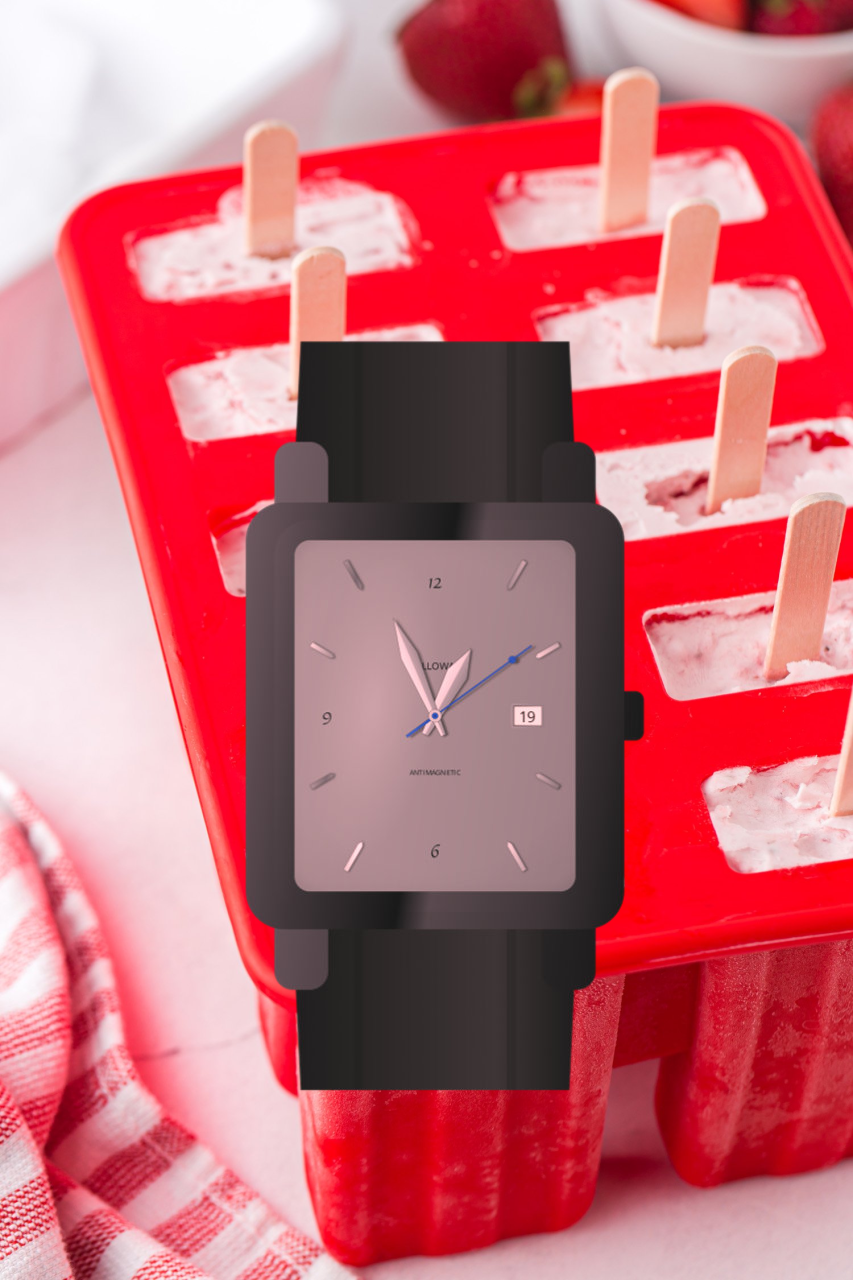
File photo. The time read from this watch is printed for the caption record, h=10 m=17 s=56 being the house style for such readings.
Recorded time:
h=12 m=56 s=9
